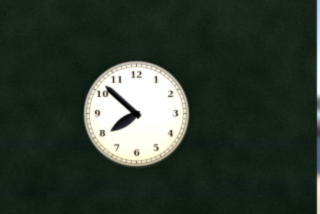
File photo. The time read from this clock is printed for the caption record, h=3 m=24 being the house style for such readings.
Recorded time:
h=7 m=52
